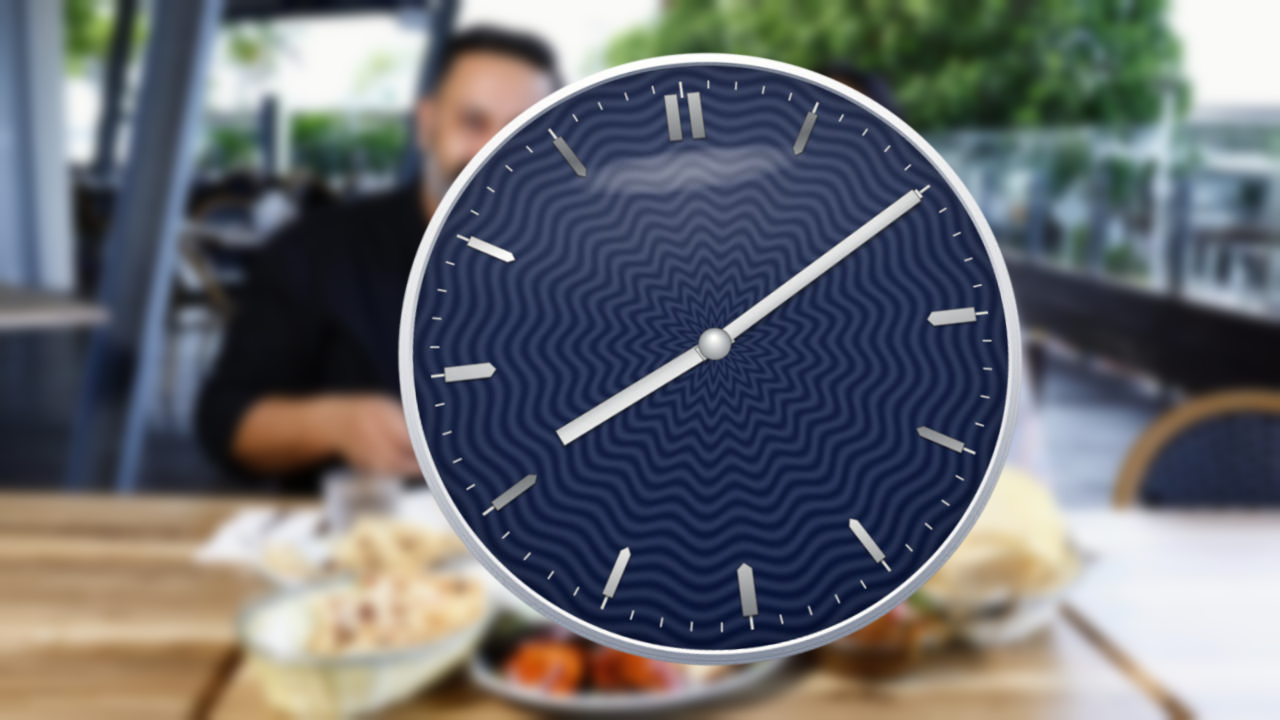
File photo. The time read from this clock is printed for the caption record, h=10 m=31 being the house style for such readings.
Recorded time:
h=8 m=10
